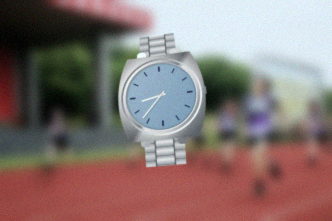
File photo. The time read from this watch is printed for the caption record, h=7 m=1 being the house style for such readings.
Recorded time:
h=8 m=37
